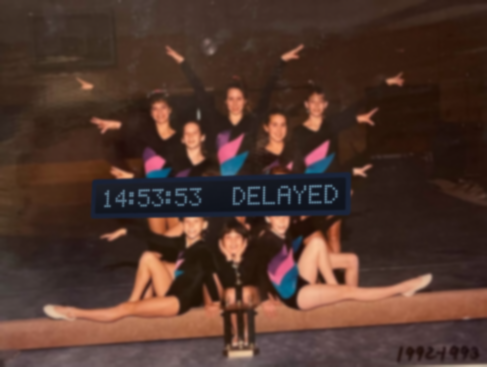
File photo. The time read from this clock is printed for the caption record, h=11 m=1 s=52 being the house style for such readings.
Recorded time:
h=14 m=53 s=53
